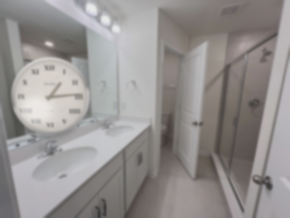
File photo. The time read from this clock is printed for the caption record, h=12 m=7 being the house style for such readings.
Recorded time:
h=1 m=14
